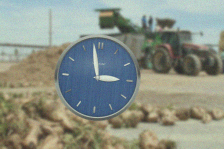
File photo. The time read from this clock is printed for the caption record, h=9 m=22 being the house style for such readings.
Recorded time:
h=2 m=58
